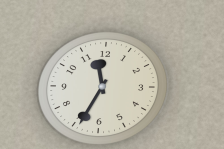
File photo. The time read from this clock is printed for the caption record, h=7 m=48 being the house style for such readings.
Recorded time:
h=11 m=34
